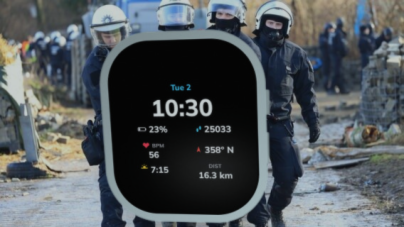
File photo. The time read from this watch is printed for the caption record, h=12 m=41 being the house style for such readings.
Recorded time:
h=10 m=30
